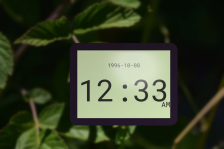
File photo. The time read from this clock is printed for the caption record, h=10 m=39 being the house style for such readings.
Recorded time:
h=12 m=33
